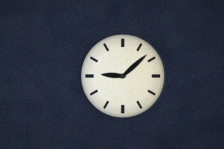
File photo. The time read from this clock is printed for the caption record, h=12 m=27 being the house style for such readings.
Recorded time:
h=9 m=8
